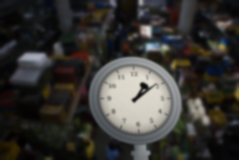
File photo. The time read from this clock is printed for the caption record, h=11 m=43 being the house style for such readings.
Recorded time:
h=1 m=9
